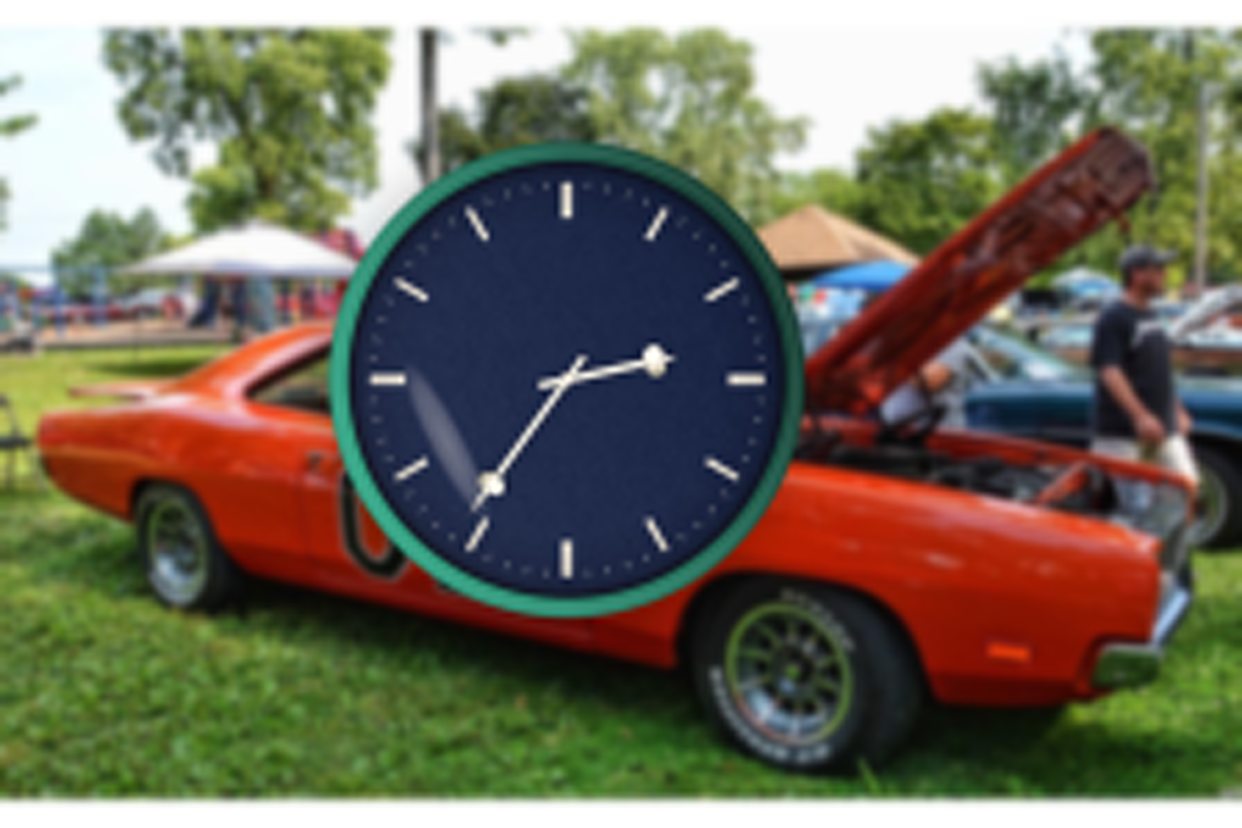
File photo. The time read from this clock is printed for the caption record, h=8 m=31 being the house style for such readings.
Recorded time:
h=2 m=36
